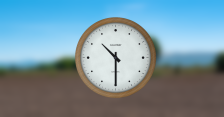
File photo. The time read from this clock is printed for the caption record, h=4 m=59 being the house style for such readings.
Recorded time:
h=10 m=30
